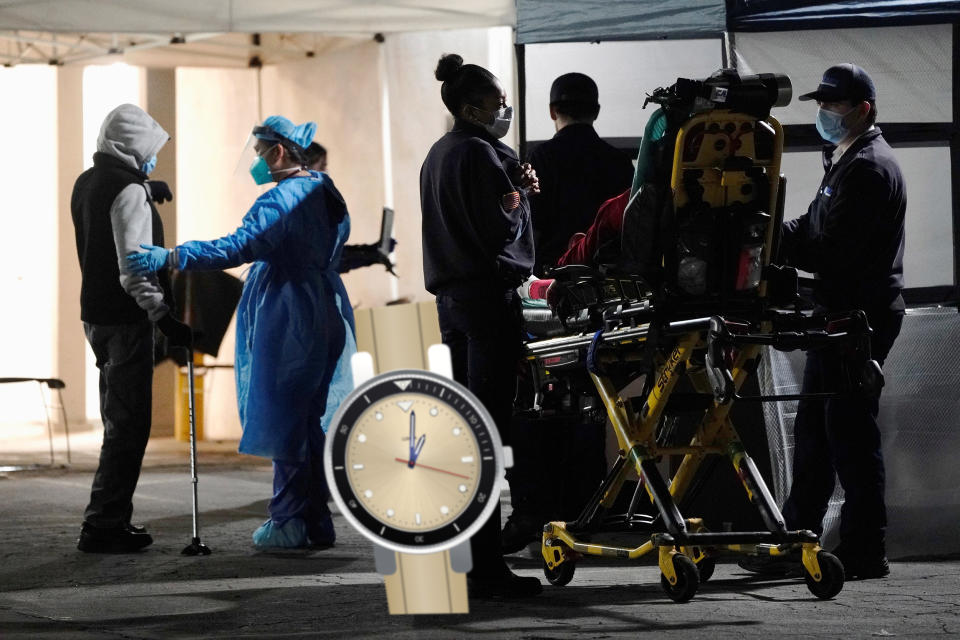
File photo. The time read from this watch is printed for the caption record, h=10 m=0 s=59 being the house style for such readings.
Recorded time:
h=1 m=1 s=18
